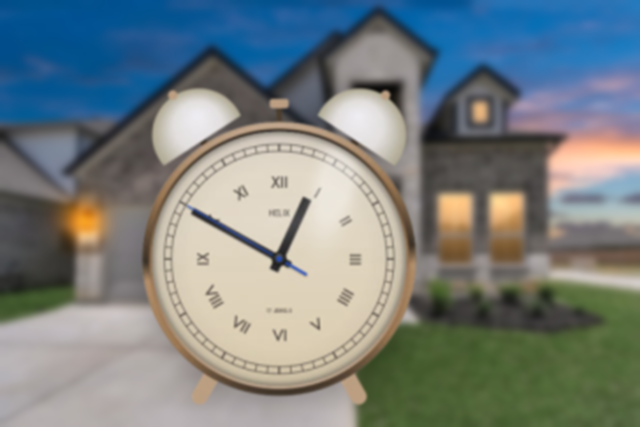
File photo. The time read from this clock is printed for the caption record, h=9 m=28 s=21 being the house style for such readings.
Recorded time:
h=12 m=49 s=50
